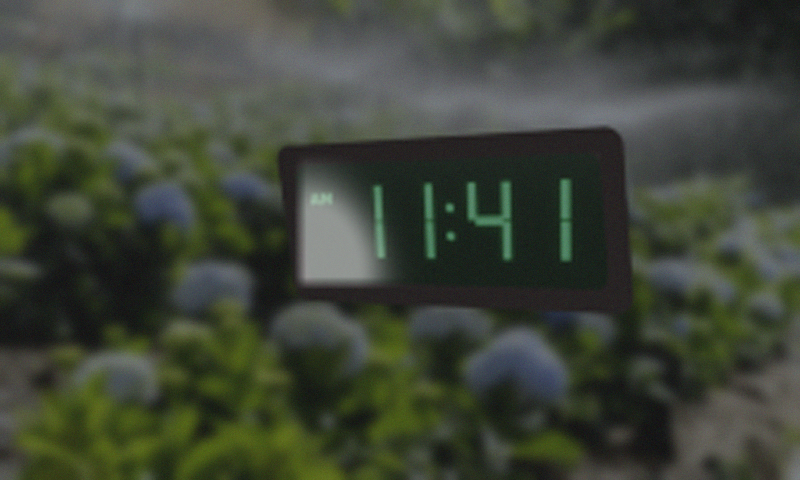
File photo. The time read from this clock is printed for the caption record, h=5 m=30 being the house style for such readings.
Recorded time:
h=11 m=41
